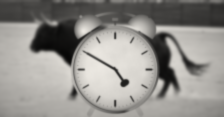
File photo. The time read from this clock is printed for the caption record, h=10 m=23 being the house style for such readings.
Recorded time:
h=4 m=50
